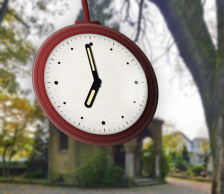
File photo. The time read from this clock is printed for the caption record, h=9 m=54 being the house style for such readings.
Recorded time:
h=6 m=59
